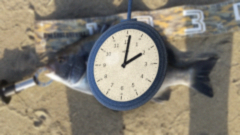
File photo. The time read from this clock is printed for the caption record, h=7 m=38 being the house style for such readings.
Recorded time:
h=2 m=1
